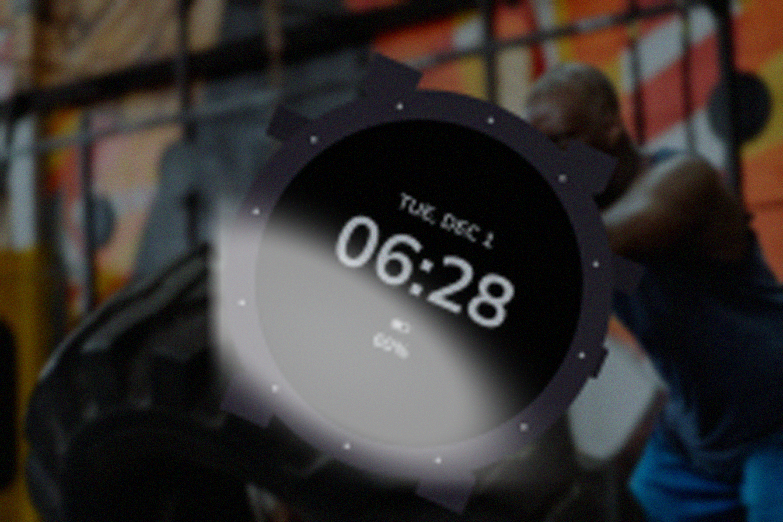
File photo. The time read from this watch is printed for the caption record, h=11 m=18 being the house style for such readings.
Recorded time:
h=6 m=28
